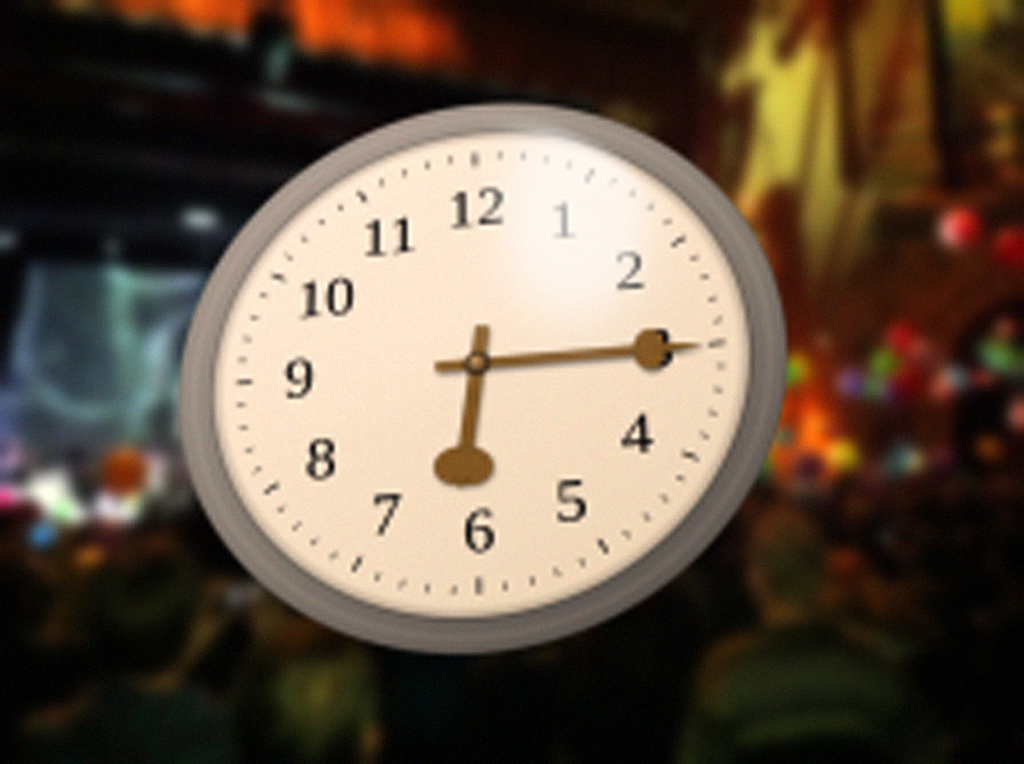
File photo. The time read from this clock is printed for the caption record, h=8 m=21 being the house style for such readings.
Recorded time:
h=6 m=15
